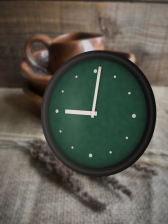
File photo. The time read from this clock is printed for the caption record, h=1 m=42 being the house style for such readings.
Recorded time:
h=9 m=1
